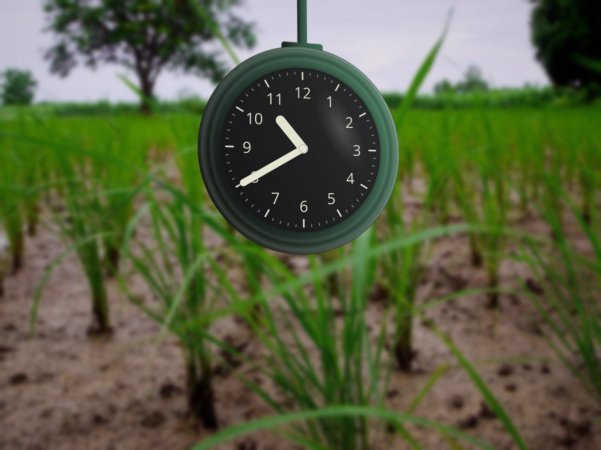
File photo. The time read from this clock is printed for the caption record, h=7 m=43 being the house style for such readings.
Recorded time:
h=10 m=40
